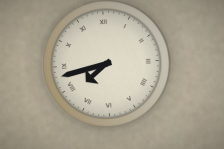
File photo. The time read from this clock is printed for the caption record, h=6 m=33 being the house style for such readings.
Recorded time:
h=7 m=43
